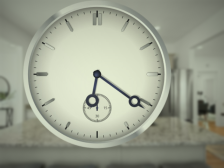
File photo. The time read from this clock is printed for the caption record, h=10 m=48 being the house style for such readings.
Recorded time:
h=6 m=21
